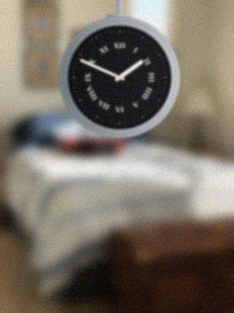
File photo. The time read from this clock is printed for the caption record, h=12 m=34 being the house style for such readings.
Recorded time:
h=1 m=49
